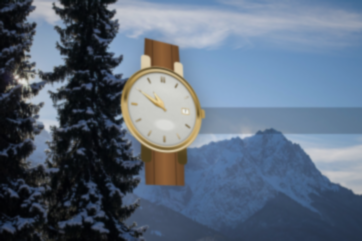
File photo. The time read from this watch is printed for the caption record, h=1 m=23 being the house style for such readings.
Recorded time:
h=10 m=50
